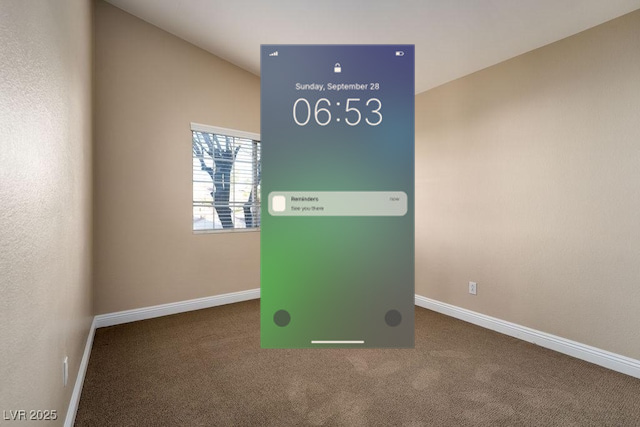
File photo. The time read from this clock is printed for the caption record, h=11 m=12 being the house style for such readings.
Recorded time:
h=6 m=53
